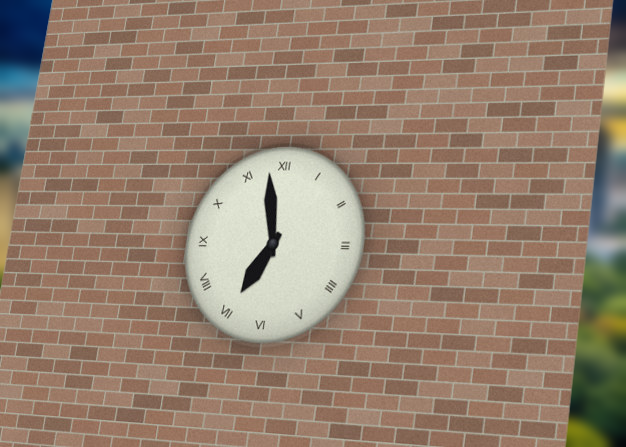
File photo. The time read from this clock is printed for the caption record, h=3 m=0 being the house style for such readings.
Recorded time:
h=6 m=58
